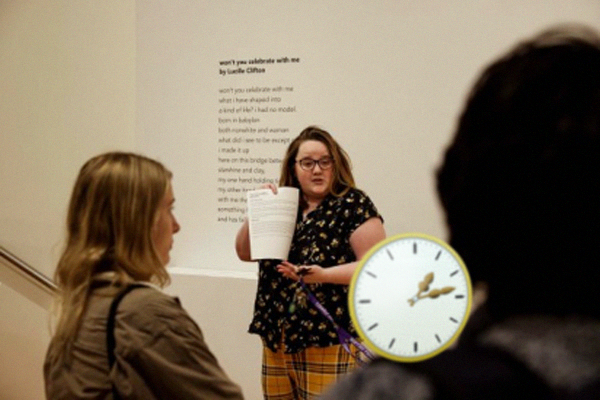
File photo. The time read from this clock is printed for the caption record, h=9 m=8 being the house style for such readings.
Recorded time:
h=1 m=13
